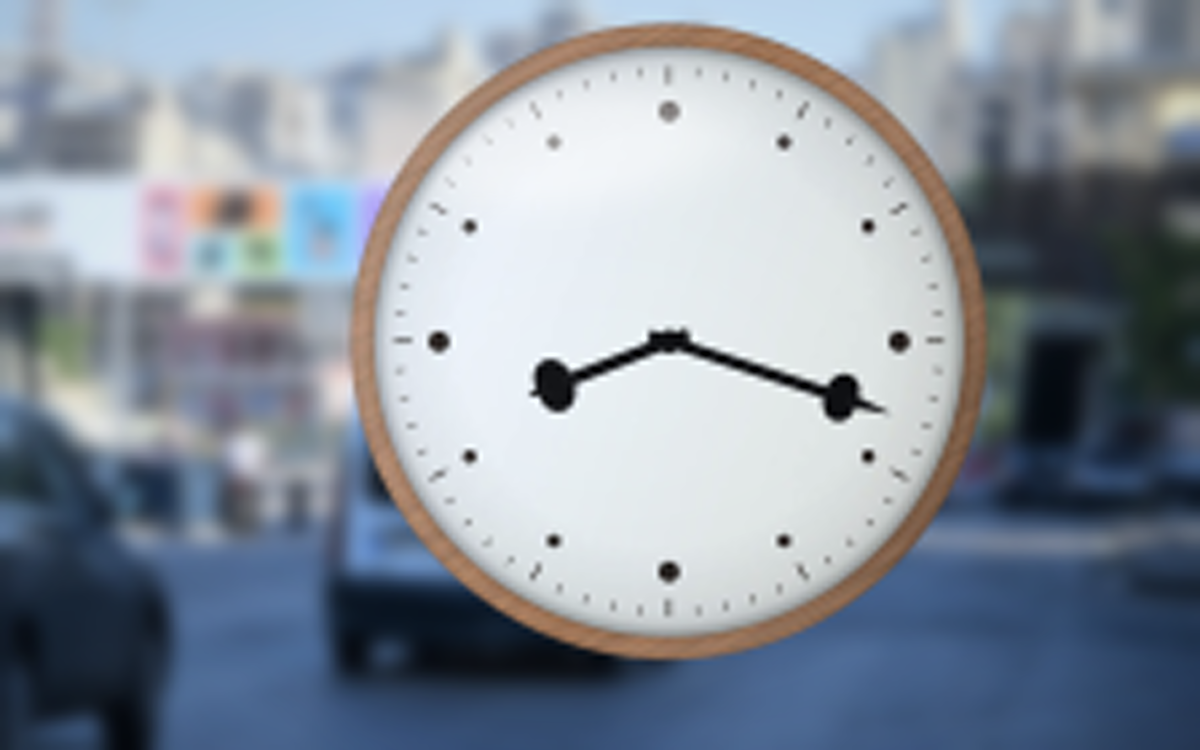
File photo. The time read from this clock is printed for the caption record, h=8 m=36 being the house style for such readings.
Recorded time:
h=8 m=18
